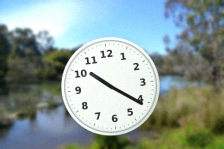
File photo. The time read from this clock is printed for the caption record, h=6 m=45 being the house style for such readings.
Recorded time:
h=10 m=21
